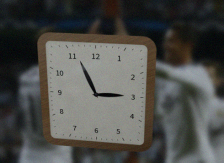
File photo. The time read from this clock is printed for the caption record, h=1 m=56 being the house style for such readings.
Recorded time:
h=2 m=56
